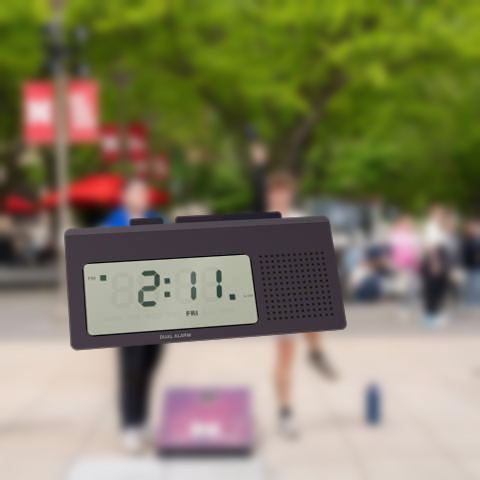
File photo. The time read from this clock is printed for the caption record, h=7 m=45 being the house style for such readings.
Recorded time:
h=2 m=11
